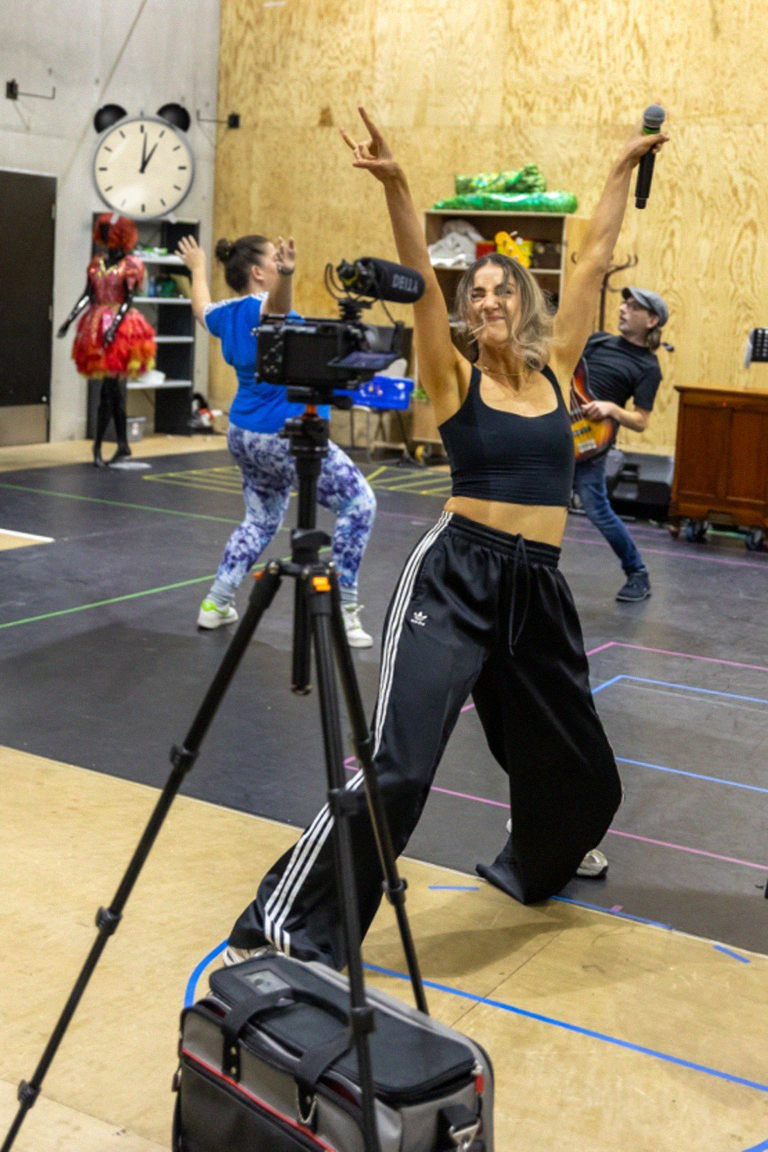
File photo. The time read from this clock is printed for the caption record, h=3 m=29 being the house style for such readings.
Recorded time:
h=1 m=1
